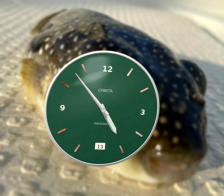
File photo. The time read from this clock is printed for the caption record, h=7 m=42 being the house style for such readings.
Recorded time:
h=4 m=53
